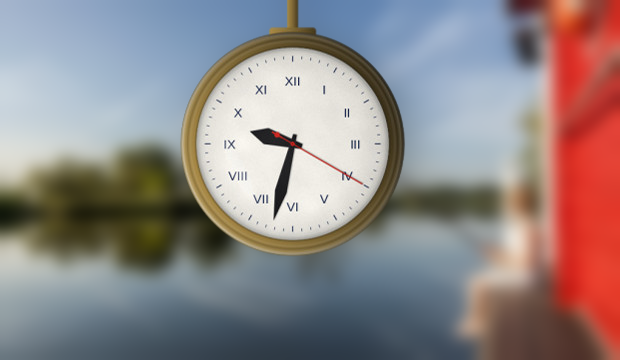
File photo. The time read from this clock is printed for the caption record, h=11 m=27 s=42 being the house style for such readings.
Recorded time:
h=9 m=32 s=20
